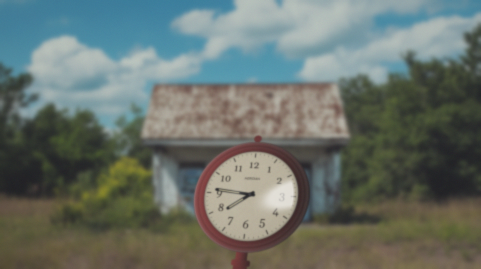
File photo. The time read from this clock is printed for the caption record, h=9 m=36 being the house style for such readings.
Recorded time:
h=7 m=46
